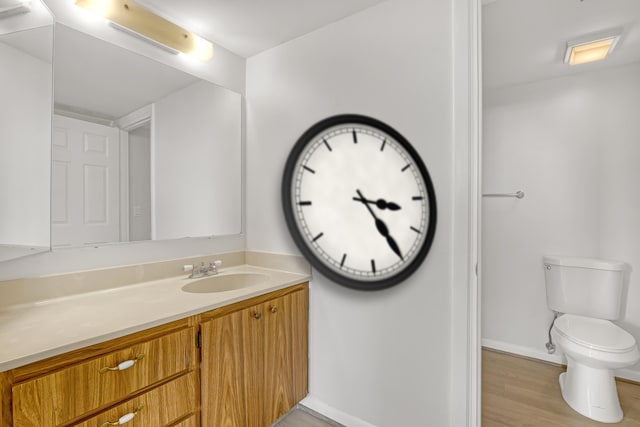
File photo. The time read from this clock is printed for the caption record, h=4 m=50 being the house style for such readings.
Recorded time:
h=3 m=25
